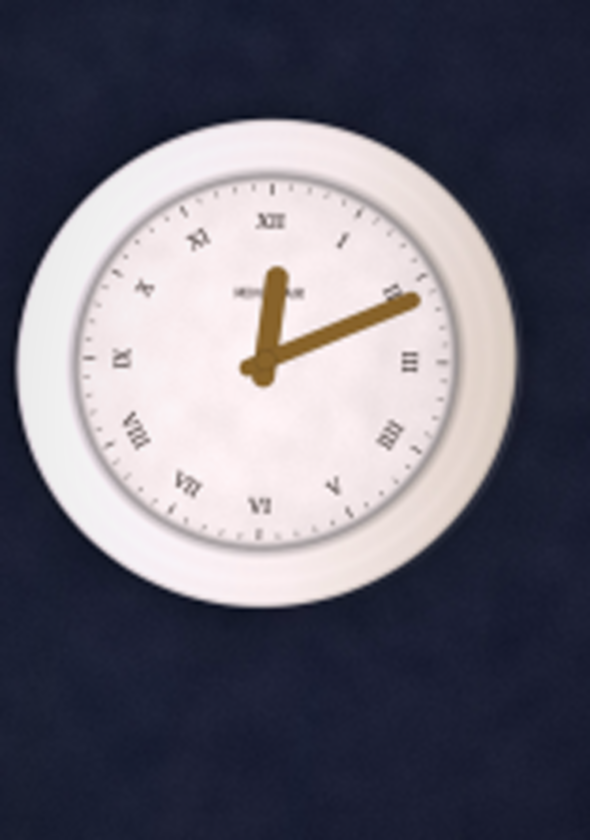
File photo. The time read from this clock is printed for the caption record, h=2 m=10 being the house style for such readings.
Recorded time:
h=12 m=11
